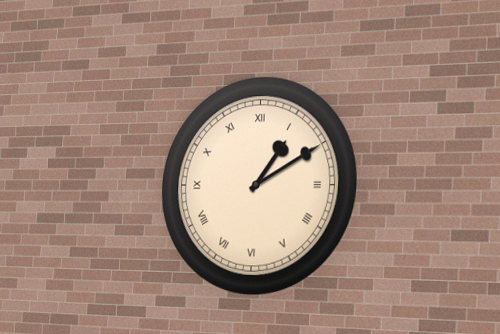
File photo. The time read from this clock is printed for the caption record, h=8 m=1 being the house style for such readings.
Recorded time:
h=1 m=10
